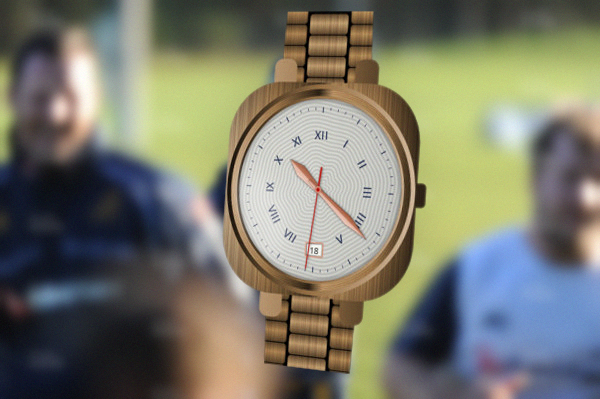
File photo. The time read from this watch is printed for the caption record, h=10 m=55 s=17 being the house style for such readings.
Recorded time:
h=10 m=21 s=31
